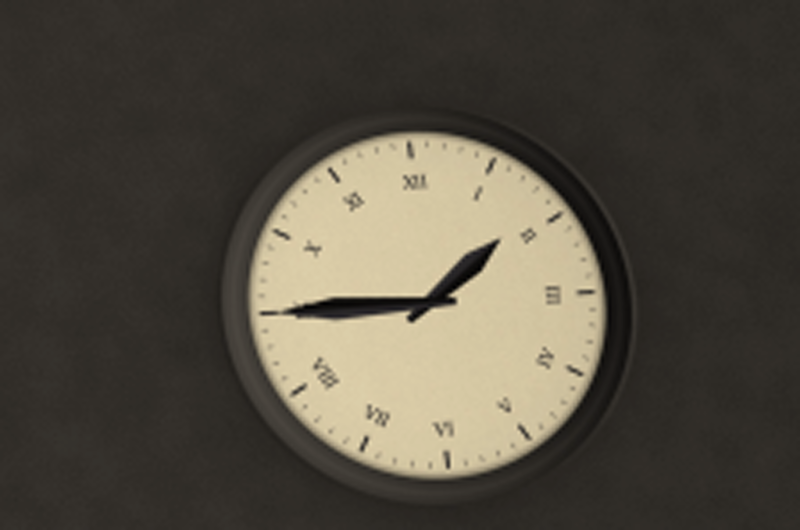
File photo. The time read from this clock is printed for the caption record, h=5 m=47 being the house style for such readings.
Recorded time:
h=1 m=45
